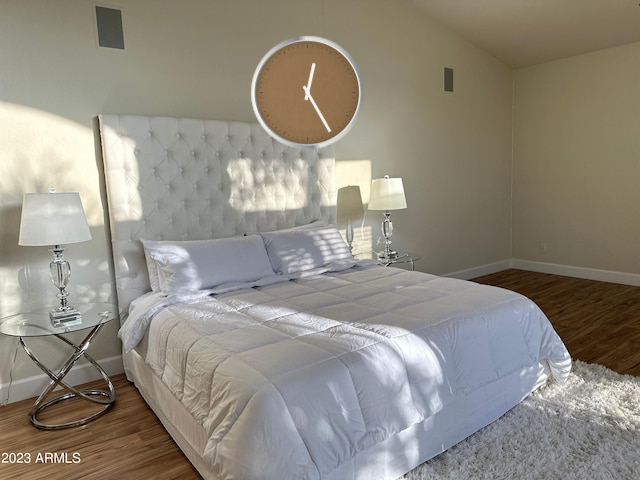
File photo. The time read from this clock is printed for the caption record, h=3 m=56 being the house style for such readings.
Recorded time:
h=12 m=25
